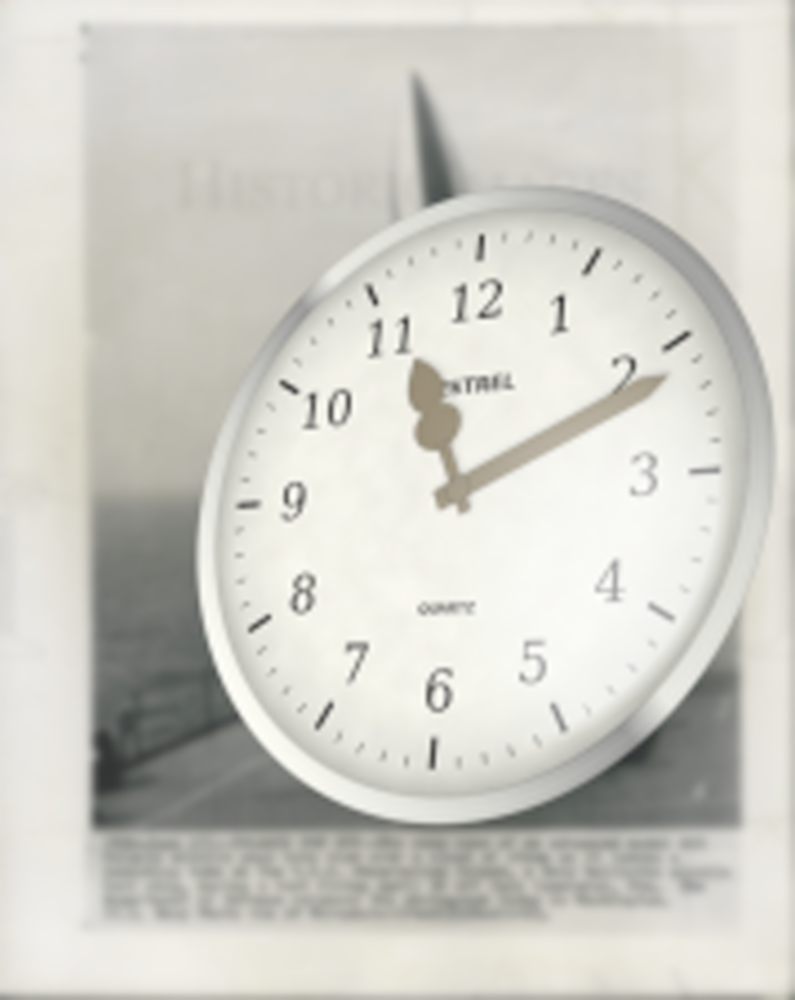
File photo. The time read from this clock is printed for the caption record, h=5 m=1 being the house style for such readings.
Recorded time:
h=11 m=11
